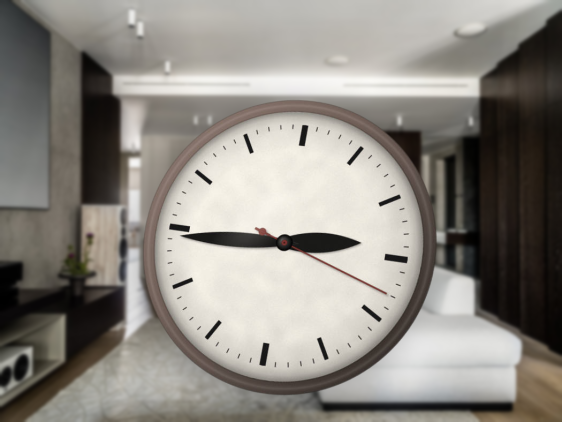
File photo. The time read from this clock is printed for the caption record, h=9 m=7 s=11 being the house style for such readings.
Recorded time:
h=2 m=44 s=18
